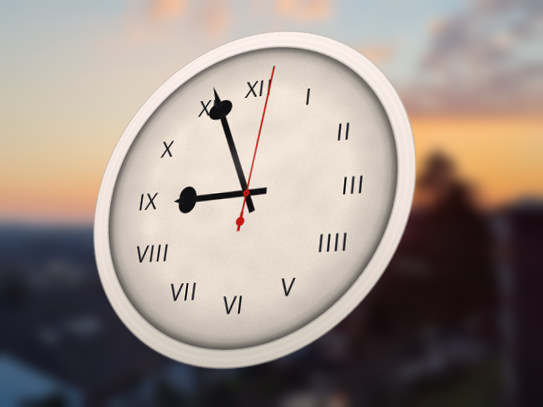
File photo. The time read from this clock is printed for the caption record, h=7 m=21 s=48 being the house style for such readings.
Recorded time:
h=8 m=56 s=1
